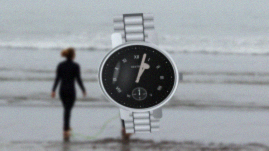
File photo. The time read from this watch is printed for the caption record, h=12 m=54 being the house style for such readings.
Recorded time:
h=1 m=3
